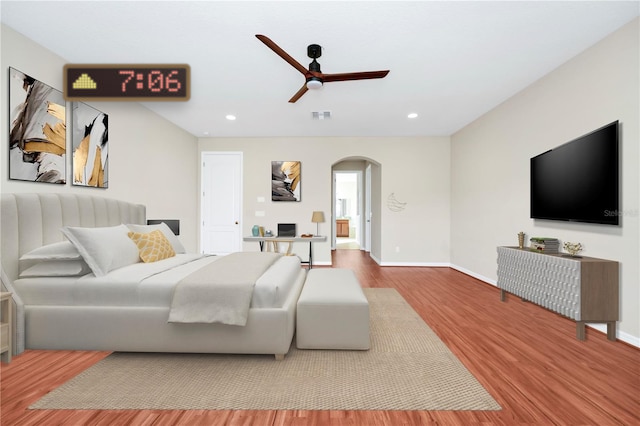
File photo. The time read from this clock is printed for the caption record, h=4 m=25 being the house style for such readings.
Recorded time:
h=7 m=6
